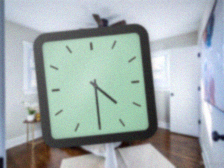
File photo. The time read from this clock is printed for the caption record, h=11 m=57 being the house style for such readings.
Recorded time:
h=4 m=30
